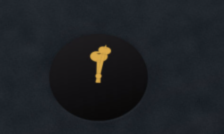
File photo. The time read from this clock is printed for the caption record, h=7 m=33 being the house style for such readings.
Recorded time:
h=12 m=2
